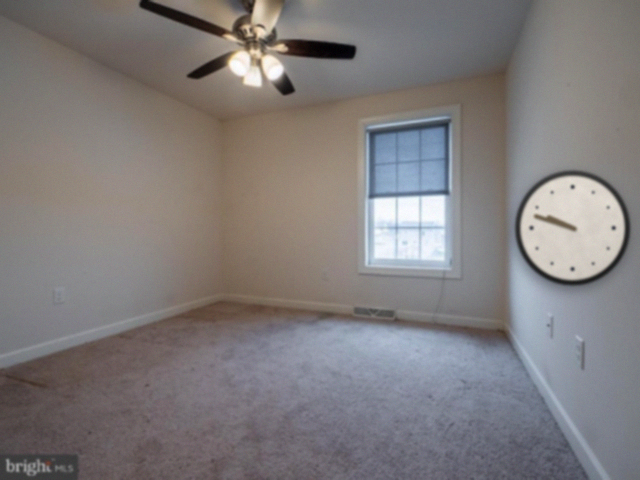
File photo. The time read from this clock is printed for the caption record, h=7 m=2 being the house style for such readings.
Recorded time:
h=9 m=48
